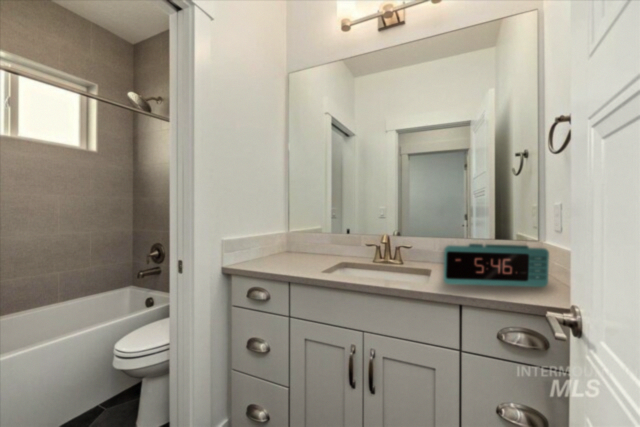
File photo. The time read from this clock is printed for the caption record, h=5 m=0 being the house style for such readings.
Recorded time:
h=5 m=46
